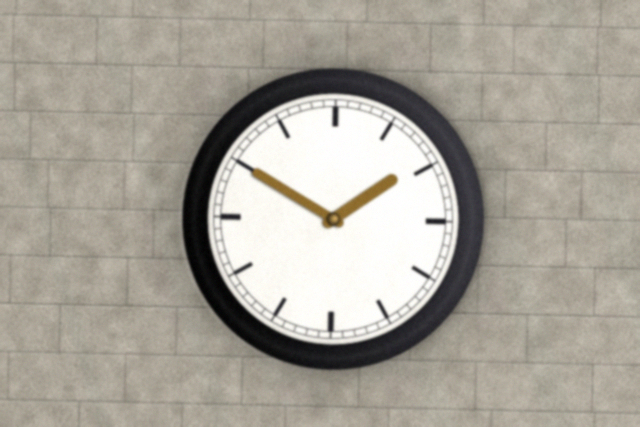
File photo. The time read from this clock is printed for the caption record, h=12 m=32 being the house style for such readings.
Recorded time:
h=1 m=50
